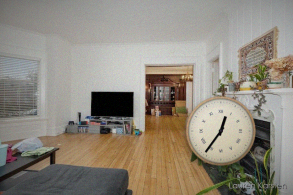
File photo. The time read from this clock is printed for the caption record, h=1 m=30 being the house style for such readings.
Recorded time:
h=12 m=36
